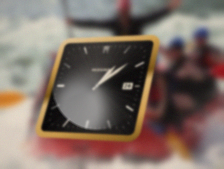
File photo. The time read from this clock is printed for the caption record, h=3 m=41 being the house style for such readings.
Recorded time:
h=1 m=8
